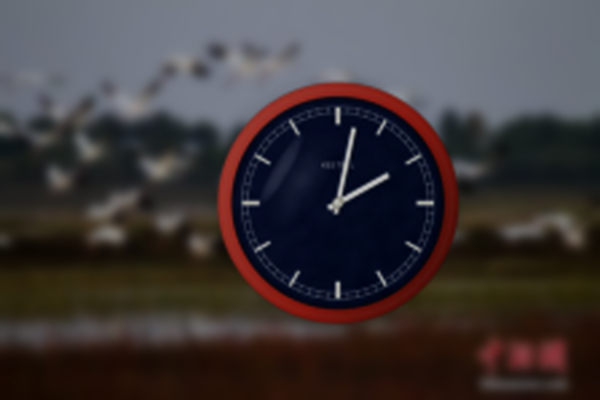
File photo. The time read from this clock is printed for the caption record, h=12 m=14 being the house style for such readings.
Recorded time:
h=2 m=2
